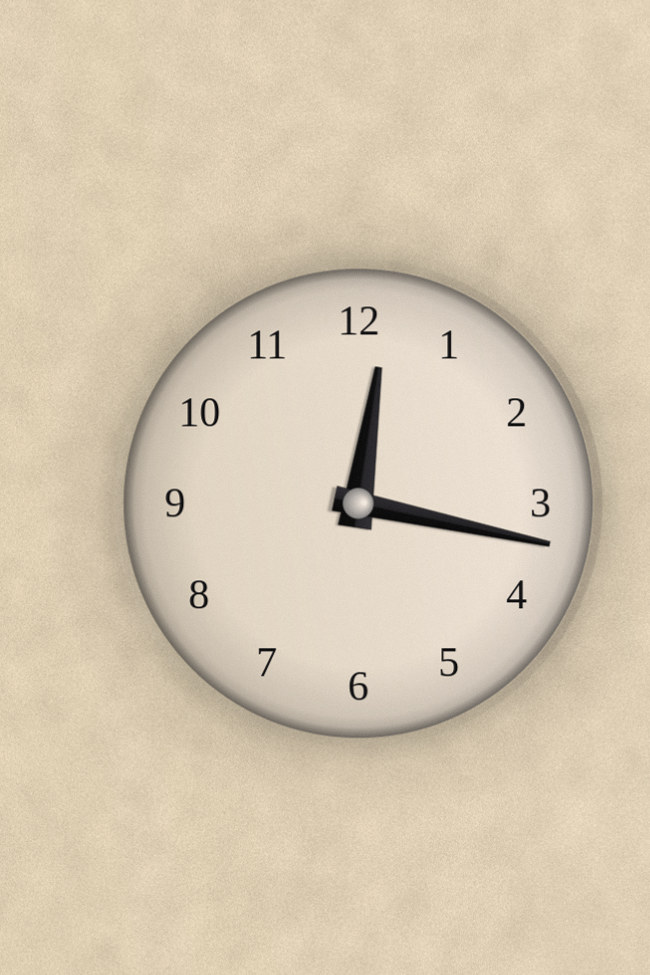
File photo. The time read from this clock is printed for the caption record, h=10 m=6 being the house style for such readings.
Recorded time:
h=12 m=17
